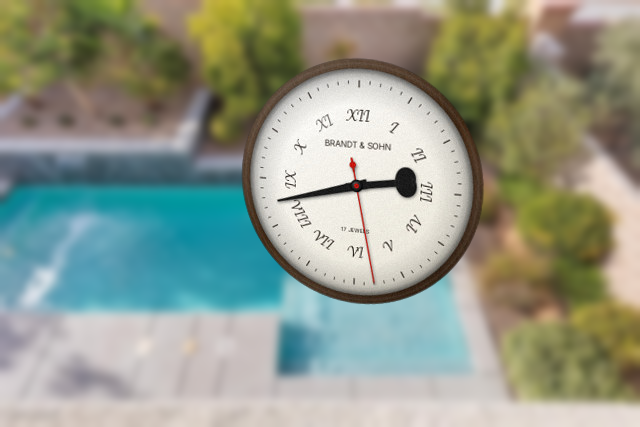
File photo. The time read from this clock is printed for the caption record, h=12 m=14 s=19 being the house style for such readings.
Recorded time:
h=2 m=42 s=28
